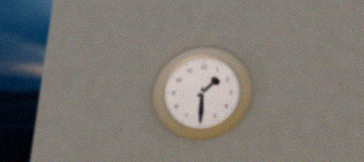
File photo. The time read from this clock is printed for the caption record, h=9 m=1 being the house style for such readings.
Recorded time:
h=1 m=30
